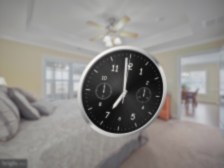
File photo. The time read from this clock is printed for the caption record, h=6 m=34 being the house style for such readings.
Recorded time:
h=6 m=59
